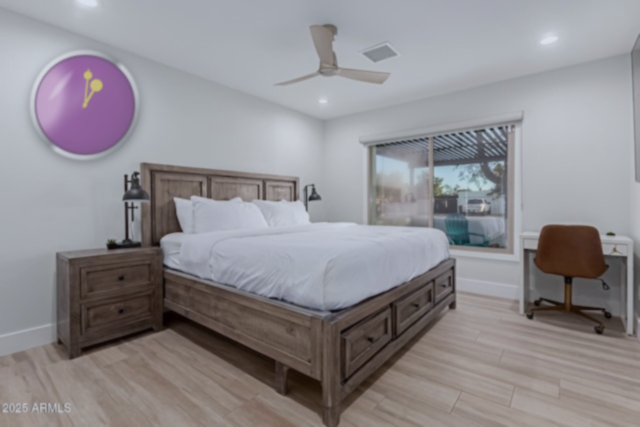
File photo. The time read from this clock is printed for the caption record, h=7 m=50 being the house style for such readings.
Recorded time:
h=1 m=1
